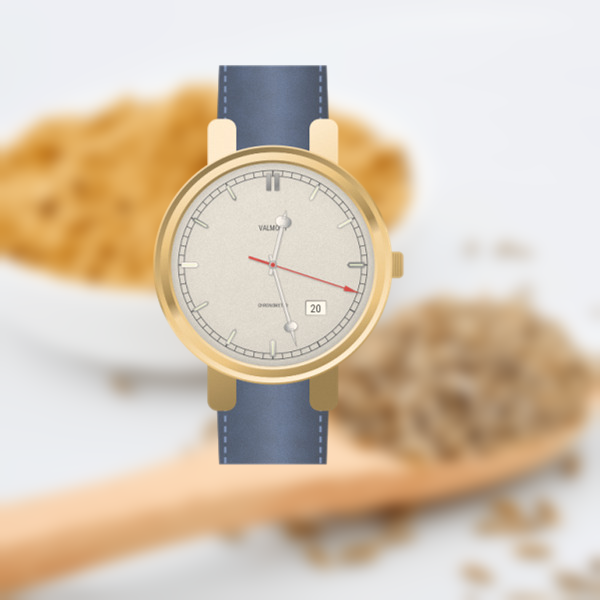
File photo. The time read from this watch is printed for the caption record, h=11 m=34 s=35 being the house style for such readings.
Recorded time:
h=12 m=27 s=18
